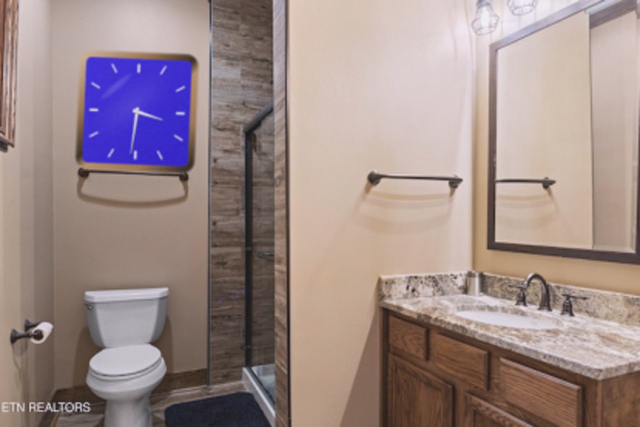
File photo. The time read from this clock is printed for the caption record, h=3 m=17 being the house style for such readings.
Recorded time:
h=3 m=31
